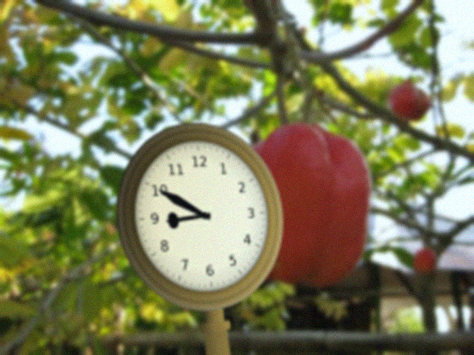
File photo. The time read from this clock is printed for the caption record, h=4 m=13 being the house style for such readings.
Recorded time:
h=8 m=50
